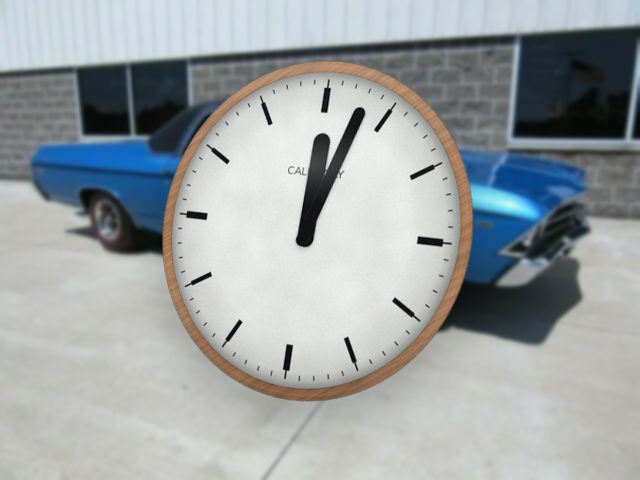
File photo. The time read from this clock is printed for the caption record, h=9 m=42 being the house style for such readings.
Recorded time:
h=12 m=3
